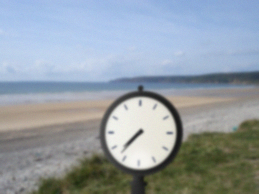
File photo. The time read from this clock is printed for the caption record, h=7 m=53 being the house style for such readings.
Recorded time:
h=7 m=37
